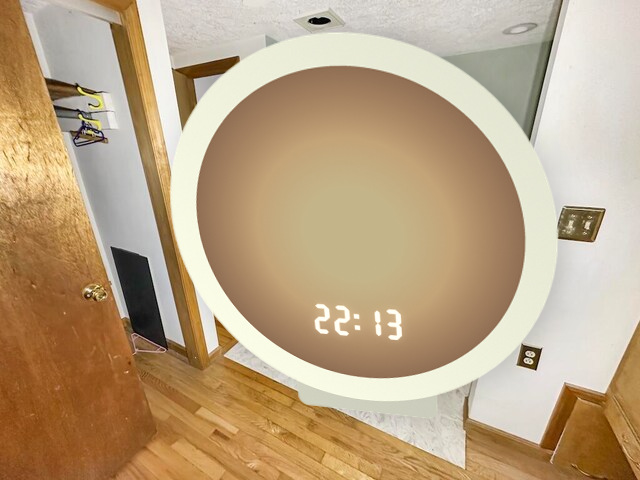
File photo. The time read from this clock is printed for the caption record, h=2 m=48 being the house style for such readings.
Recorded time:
h=22 m=13
